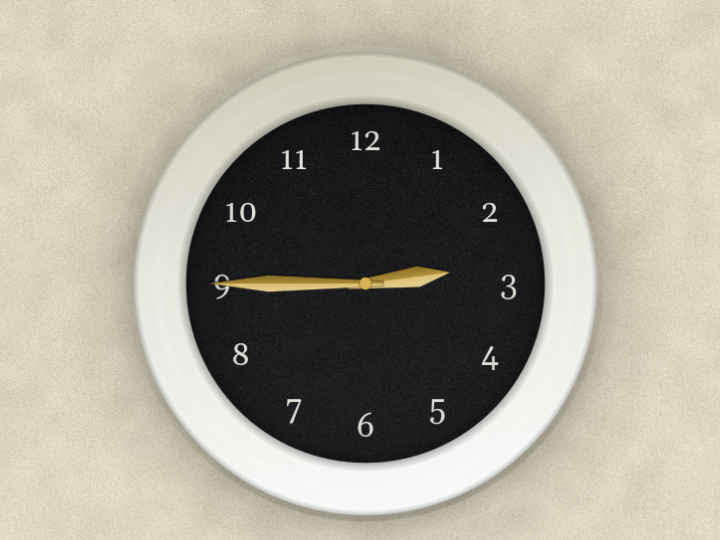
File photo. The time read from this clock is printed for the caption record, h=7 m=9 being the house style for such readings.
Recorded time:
h=2 m=45
